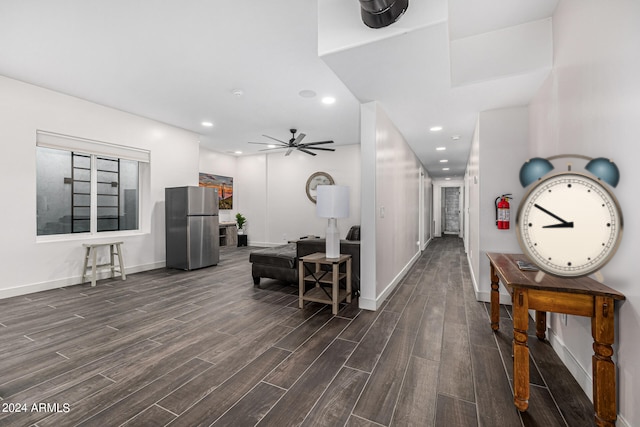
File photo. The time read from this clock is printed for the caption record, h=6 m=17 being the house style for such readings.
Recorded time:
h=8 m=50
